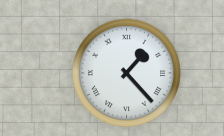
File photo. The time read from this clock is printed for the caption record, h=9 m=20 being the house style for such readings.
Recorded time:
h=1 m=23
